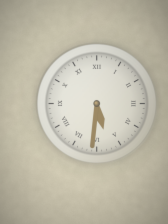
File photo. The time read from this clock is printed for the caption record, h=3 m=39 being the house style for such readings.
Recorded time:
h=5 m=31
